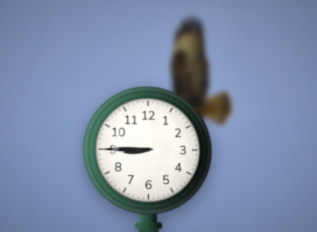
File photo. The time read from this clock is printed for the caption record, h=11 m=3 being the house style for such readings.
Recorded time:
h=8 m=45
